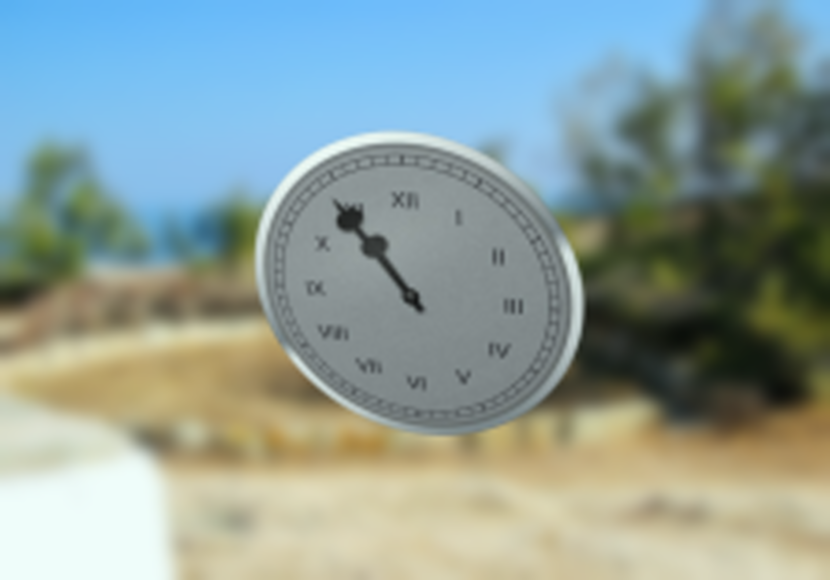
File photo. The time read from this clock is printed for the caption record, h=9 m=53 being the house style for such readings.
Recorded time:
h=10 m=54
